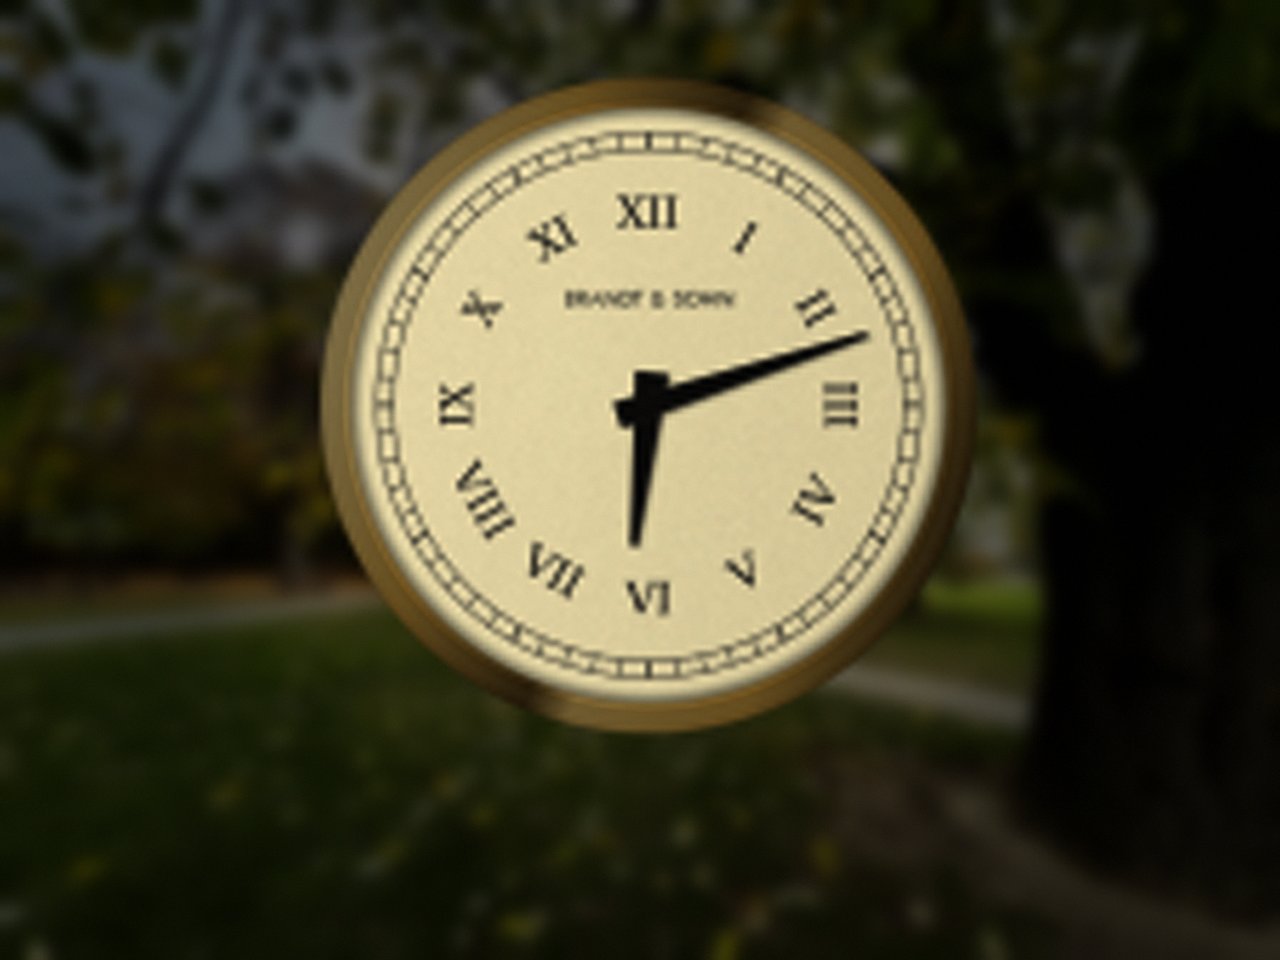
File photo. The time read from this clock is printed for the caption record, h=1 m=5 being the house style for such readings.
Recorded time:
h=6 m=12
